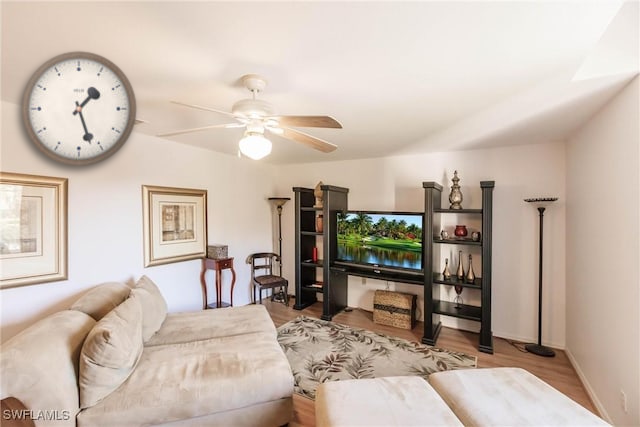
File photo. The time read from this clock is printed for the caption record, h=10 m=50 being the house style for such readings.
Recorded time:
h=1 m=27
